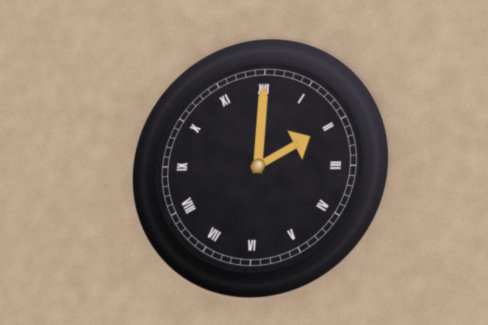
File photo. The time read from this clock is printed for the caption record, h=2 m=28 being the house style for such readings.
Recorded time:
h=2 m=0
